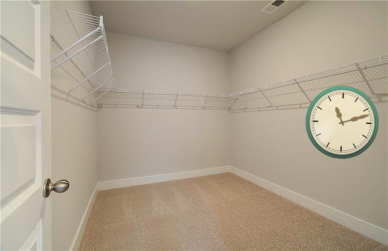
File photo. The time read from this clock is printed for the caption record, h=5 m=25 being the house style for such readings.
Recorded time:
h=11 m=12
